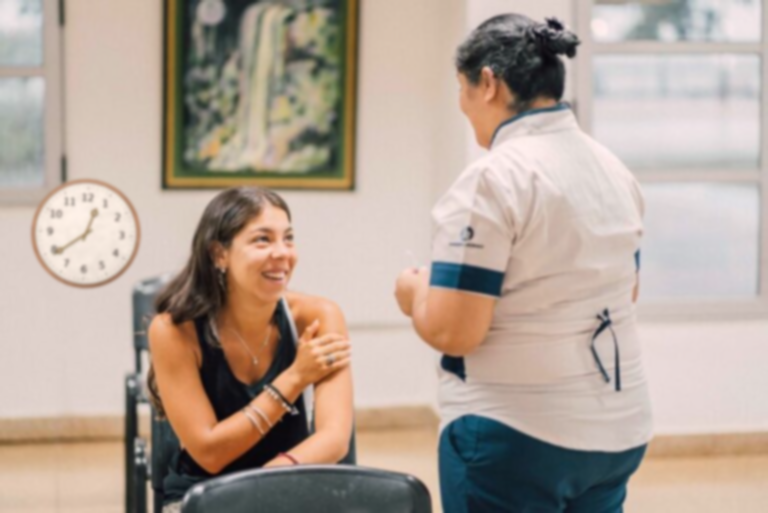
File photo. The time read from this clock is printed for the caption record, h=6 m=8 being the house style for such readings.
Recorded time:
h=12 m=39
